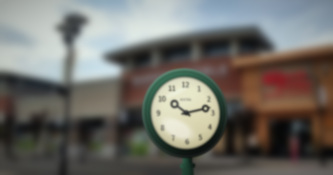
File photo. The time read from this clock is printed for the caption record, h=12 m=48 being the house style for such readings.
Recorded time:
h=10 m=13
